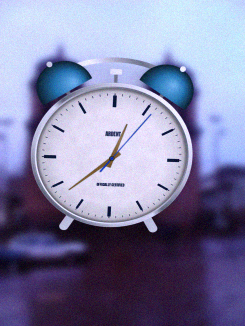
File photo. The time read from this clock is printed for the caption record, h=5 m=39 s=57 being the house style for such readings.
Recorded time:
h=12 m=38 s=6
